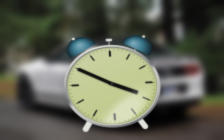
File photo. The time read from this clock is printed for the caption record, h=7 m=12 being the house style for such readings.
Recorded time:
h=3 m=50
